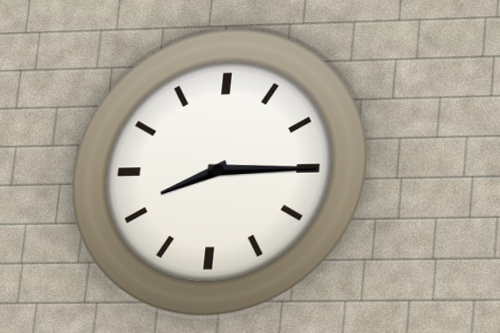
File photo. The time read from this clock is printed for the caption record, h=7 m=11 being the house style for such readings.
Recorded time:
h=8 m=15
